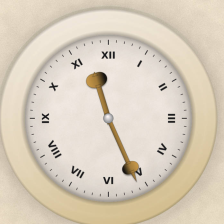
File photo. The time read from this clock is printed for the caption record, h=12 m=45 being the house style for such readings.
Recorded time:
h=11 m=26
